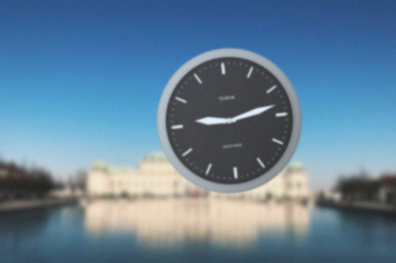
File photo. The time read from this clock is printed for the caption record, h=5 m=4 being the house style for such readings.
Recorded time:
h=9 m=13
